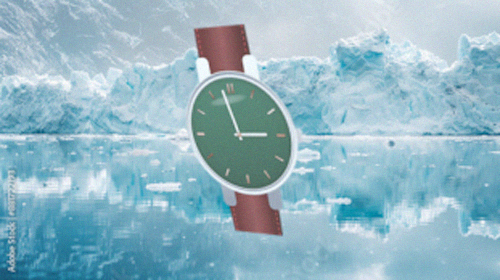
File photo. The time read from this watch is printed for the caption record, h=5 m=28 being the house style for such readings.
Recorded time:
h=2 m=58
